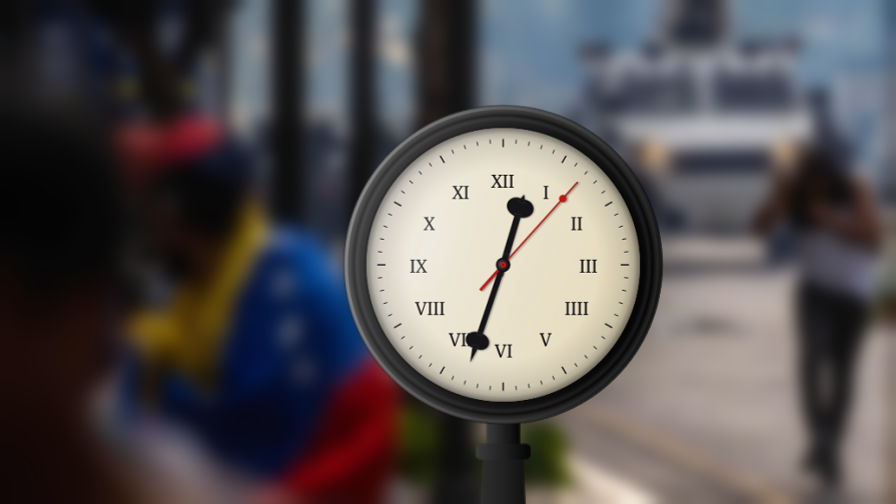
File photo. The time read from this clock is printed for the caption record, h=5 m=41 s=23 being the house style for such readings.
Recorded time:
h=12 m=33 s=7
